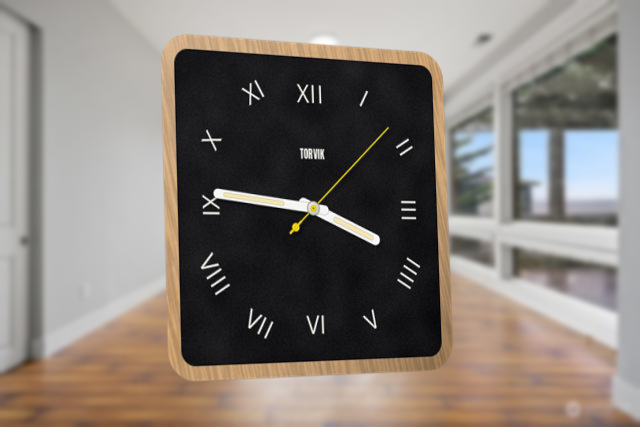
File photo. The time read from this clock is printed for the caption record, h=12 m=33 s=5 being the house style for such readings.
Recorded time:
h=3 m=46 s=8
